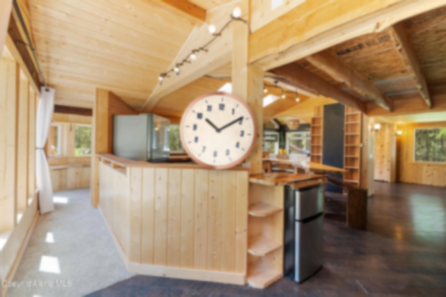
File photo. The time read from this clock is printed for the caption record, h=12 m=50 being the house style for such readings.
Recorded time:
h=10 m=9
